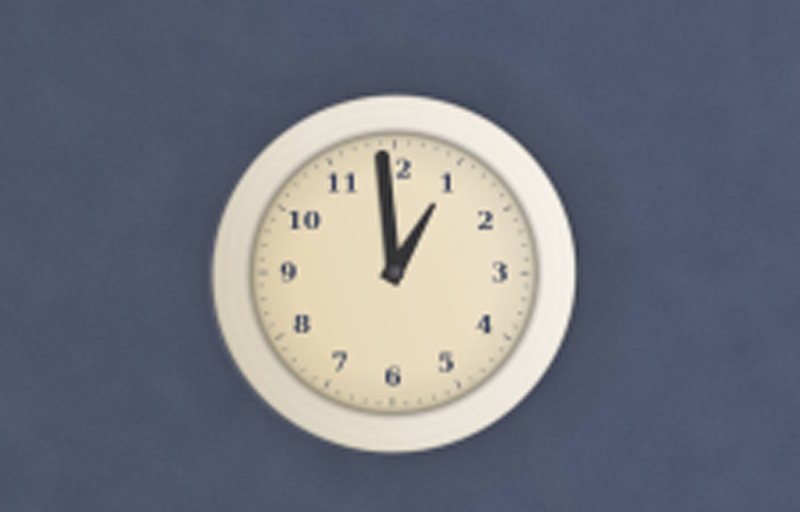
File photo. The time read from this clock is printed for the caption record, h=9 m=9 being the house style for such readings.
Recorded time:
h=12 m=59
